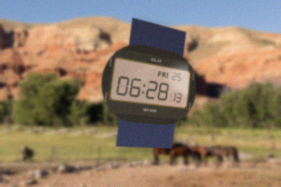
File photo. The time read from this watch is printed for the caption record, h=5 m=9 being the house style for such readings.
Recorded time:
h=6 m=28
